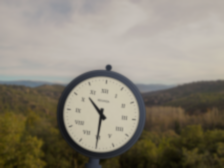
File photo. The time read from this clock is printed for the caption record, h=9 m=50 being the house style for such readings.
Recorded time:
h=10 m=30
